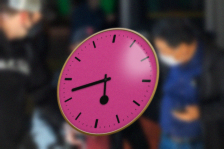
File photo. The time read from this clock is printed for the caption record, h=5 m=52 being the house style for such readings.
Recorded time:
h=5 m=42
